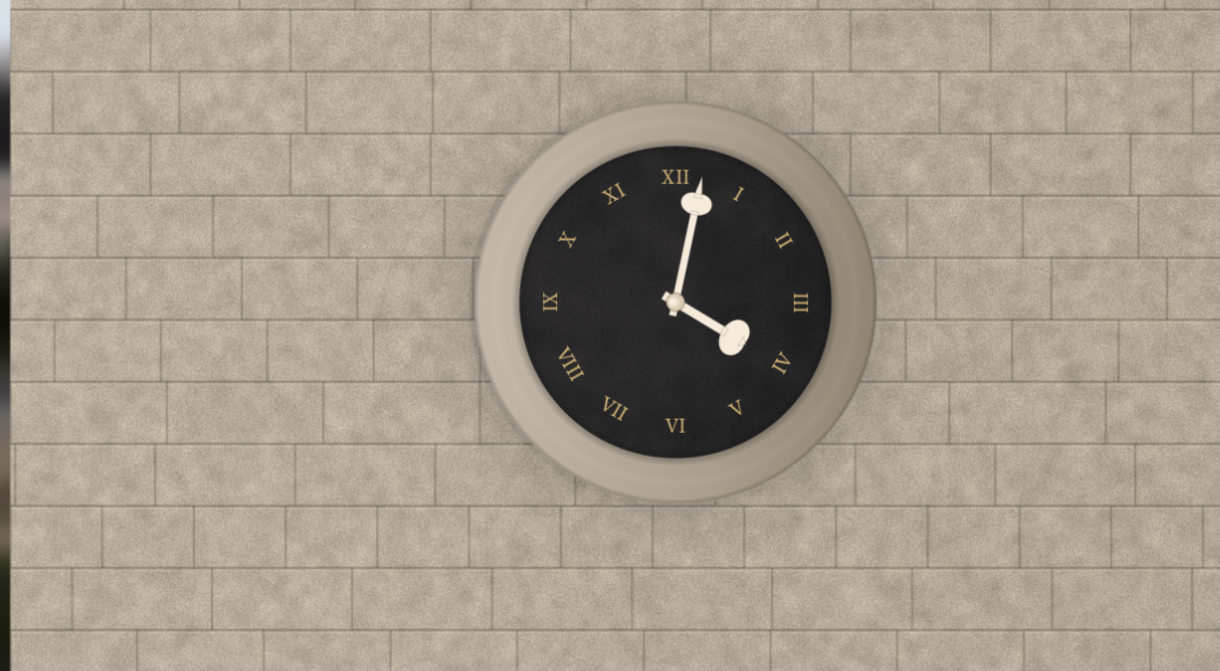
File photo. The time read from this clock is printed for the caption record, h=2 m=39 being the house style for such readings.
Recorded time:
h=4 m=2
